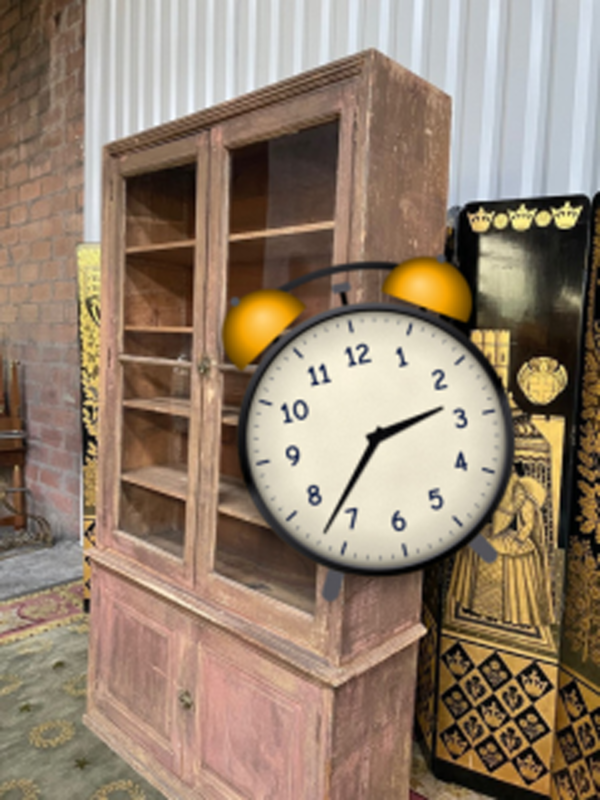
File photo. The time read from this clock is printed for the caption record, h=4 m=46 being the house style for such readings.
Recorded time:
h=2 m=37
